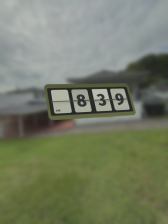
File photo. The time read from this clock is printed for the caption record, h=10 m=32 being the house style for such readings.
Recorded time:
h=8 m=39
